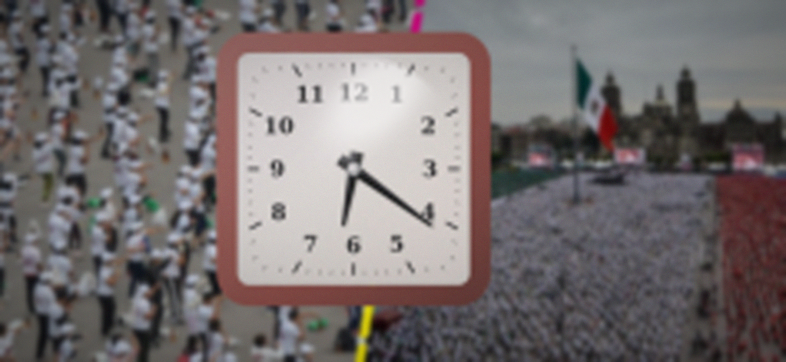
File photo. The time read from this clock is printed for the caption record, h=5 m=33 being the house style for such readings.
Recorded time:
h=6 m=21
